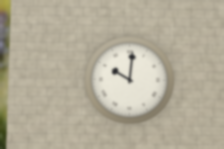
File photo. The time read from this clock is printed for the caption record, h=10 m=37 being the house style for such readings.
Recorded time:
h=10 m=1
